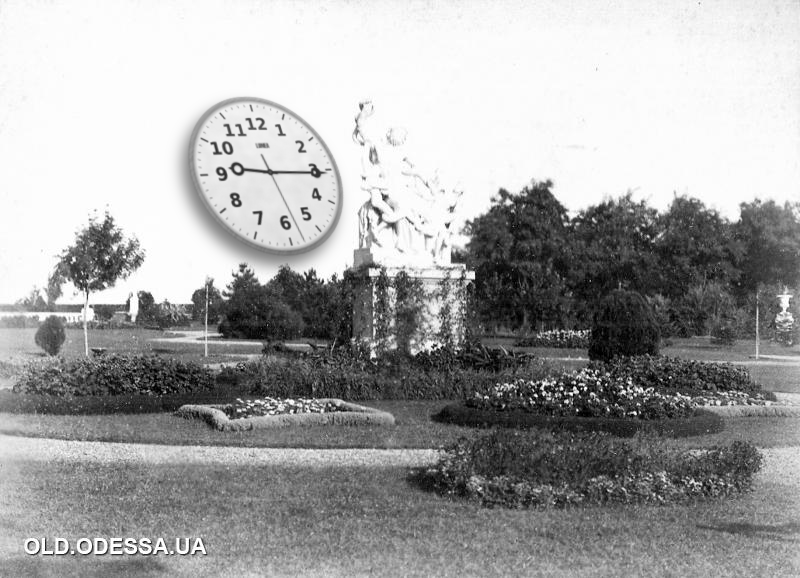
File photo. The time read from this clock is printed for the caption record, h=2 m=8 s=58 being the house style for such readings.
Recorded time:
h=9 m=15 s=28
